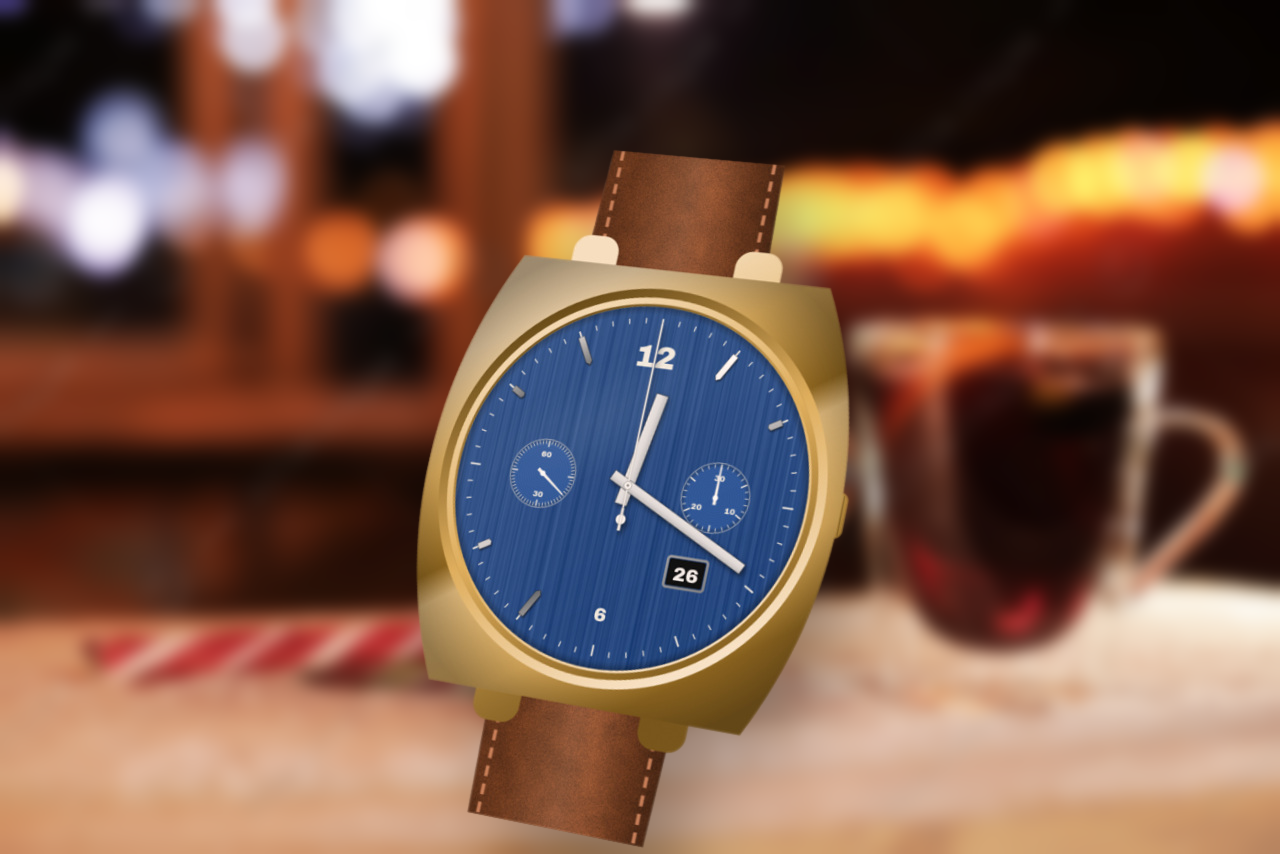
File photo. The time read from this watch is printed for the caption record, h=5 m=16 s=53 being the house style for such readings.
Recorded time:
h=12 m=19 s=21
